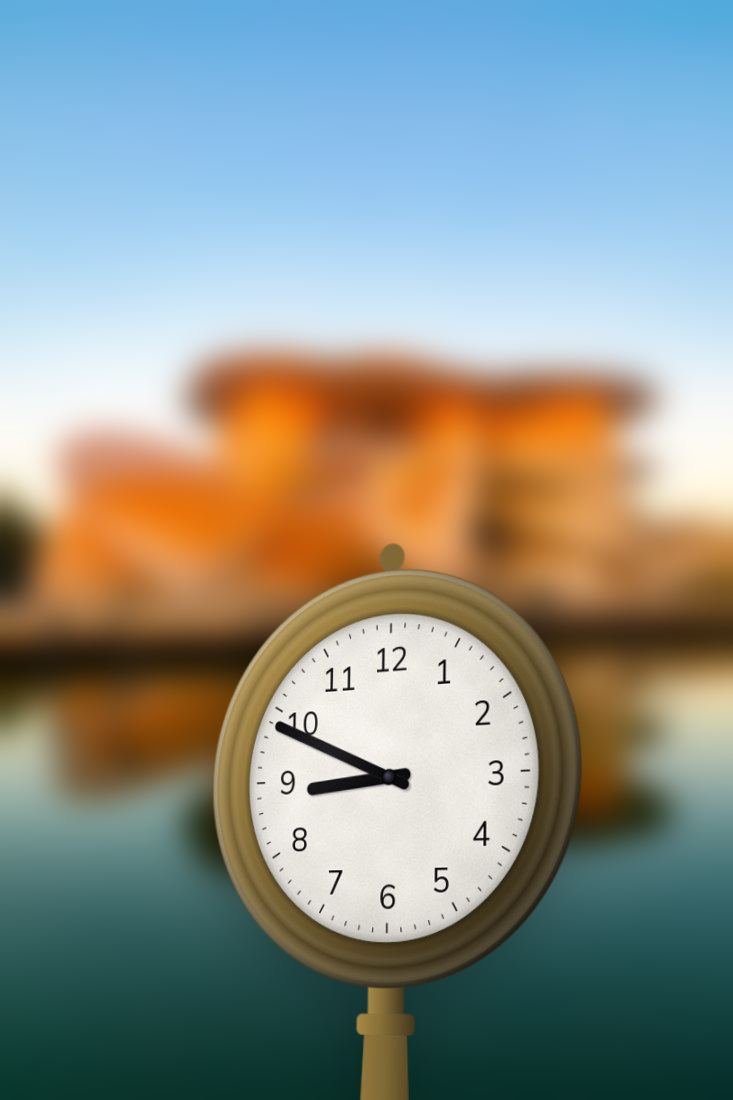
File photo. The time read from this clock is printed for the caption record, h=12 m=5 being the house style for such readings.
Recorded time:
h=8 m=49
